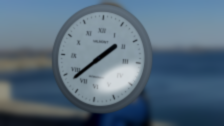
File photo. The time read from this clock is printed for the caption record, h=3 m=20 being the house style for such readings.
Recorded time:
h=1 m=38
